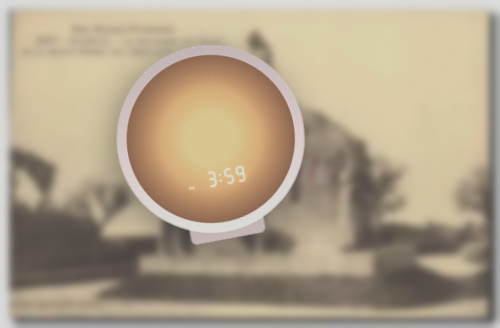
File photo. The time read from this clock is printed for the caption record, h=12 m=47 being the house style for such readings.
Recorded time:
h=3 m=59
